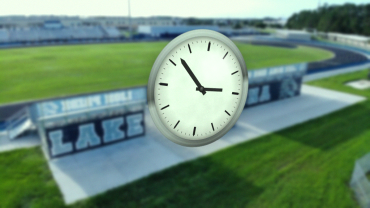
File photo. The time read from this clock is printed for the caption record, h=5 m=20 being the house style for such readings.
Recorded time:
h=2 m=52
